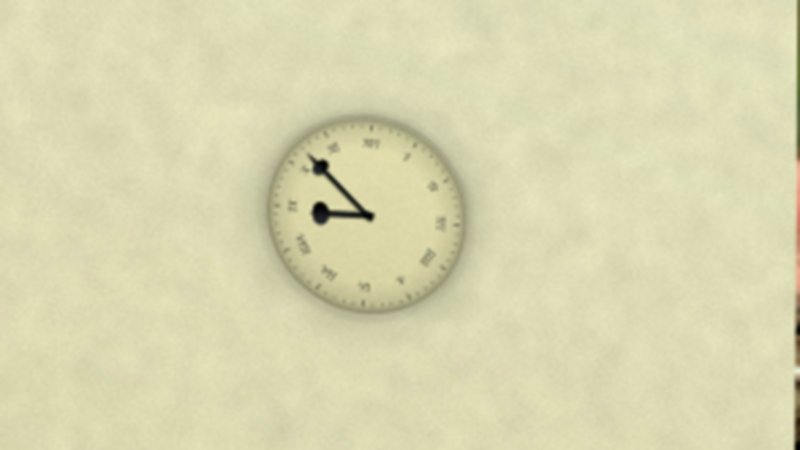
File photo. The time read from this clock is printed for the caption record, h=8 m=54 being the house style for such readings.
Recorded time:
h=8 m=52
